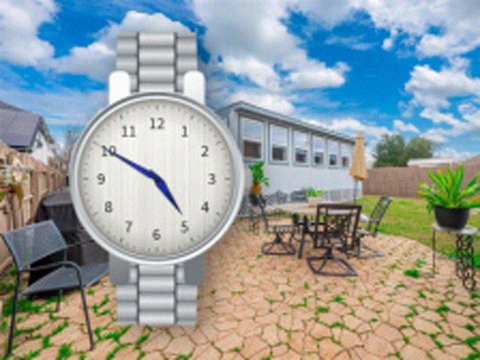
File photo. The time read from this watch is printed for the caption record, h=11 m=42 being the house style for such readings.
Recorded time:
h=4 m=50
